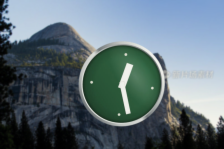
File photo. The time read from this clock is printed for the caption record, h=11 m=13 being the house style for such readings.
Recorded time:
h=12 m=27
